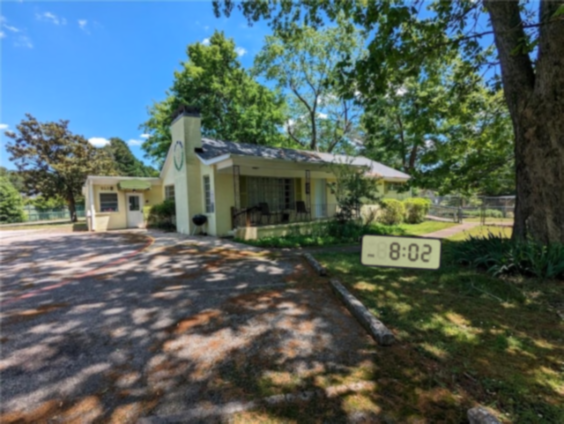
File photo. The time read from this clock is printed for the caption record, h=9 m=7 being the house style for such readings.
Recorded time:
h=8 m=2
